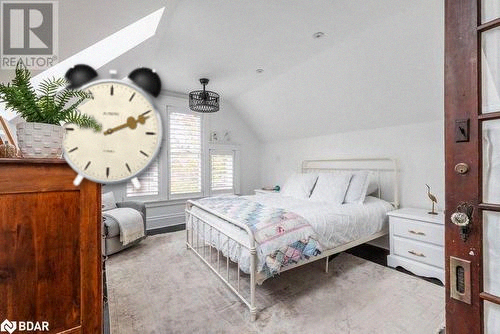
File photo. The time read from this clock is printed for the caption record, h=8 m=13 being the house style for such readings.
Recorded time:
h=2 m=11
